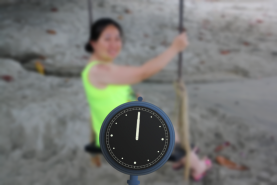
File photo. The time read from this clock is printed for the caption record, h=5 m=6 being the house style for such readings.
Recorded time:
h=12 m=0
